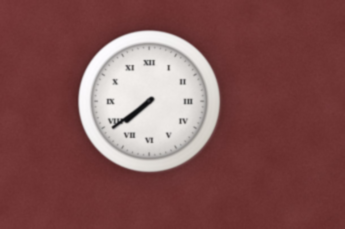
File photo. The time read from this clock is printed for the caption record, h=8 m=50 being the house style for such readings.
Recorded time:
h=7 m=39
